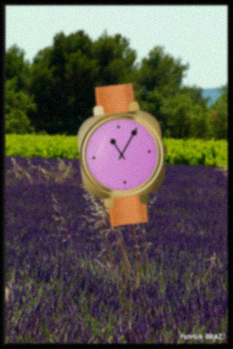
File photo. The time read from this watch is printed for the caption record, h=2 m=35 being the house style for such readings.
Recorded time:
h=11 m=6
